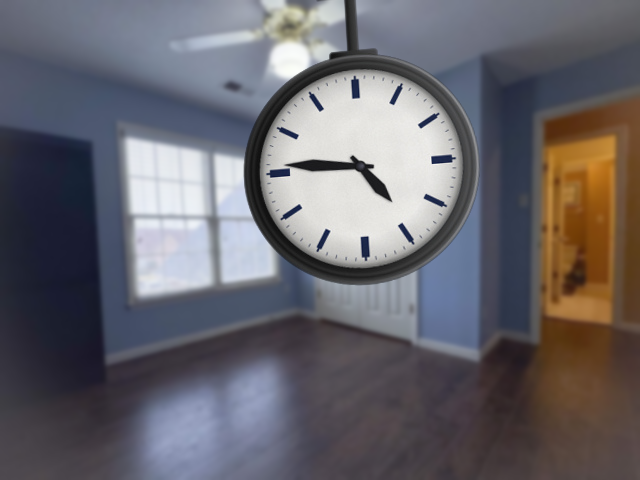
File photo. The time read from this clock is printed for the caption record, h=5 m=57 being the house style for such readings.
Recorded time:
h=4 m=46
